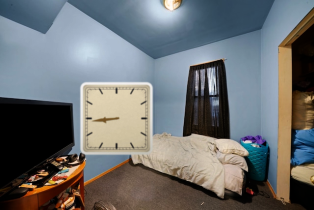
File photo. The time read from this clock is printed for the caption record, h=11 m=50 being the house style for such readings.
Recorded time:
h=8 m=44
